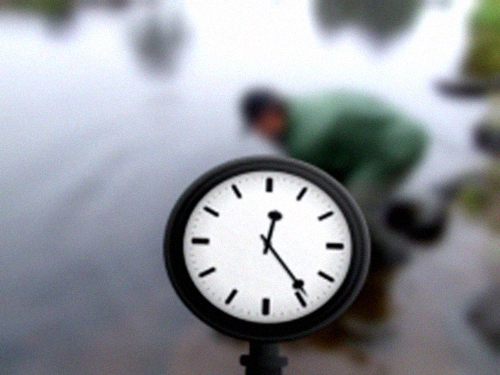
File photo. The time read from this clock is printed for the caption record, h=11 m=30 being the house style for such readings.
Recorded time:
h=12 m=24
